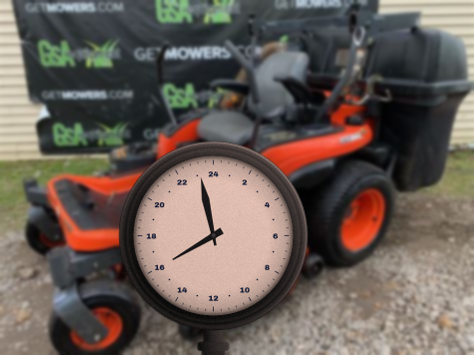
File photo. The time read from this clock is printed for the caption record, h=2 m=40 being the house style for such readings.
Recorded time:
h=15 m=58
